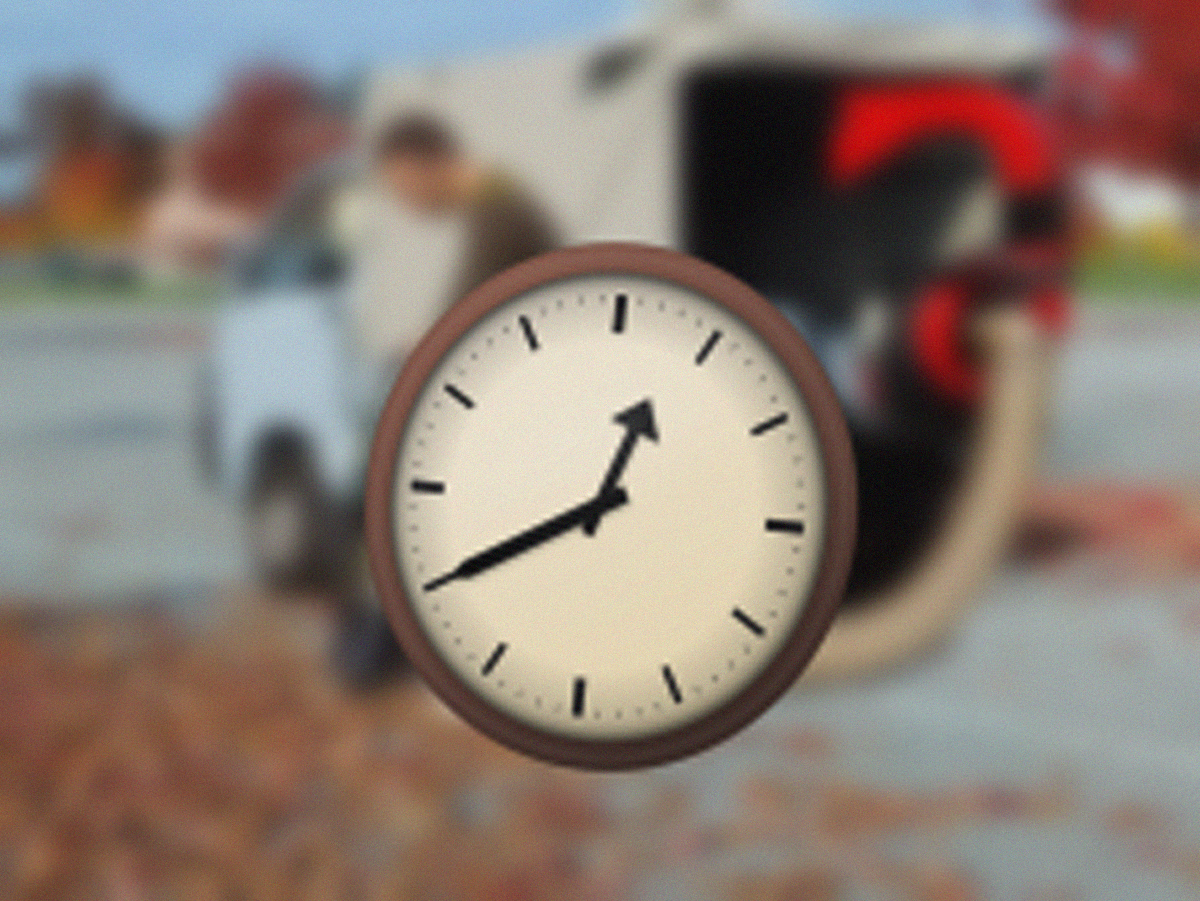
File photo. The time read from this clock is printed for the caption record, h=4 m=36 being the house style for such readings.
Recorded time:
h=12 m=40
